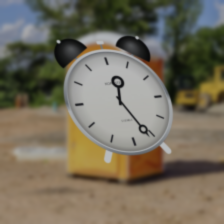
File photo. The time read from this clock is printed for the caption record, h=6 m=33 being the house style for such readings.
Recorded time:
h=12 m=26
